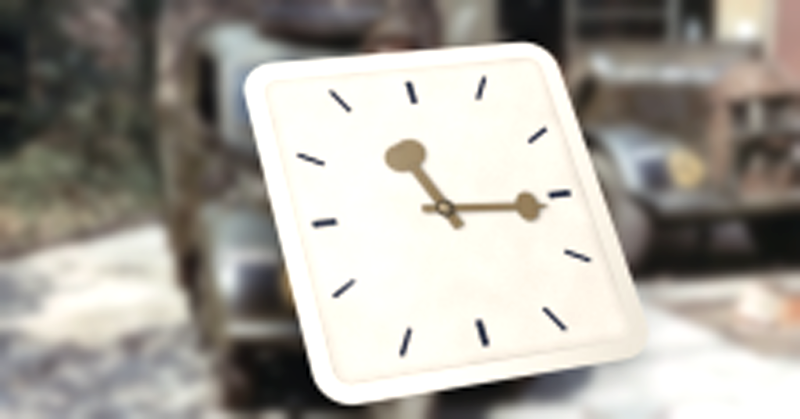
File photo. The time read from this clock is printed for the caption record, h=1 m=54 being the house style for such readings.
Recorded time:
h=11 m=16
